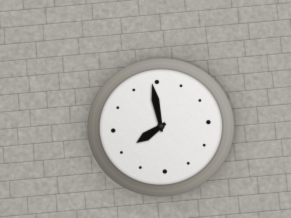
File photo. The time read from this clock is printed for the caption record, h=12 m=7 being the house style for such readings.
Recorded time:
h=7 m=59
